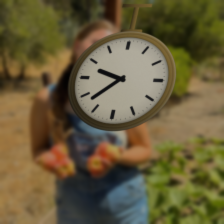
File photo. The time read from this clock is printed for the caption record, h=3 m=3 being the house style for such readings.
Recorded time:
h=9 m=38
